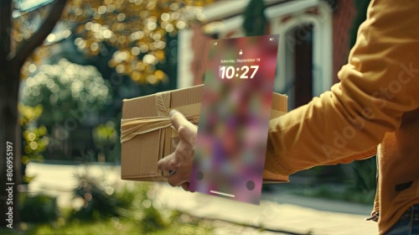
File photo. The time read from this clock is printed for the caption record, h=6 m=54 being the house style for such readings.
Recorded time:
h=10 m=27
